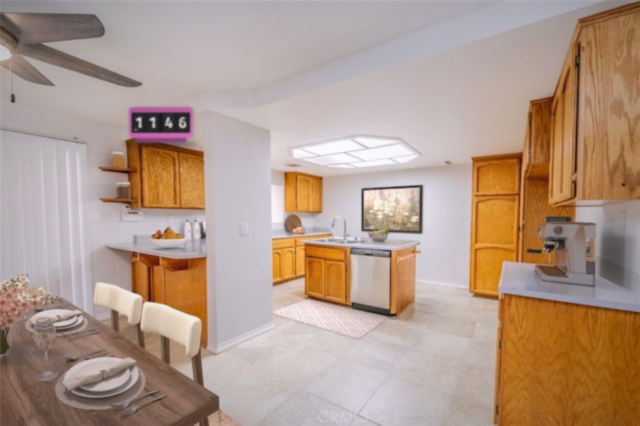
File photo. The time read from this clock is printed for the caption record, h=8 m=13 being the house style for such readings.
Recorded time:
h=11 m=46
